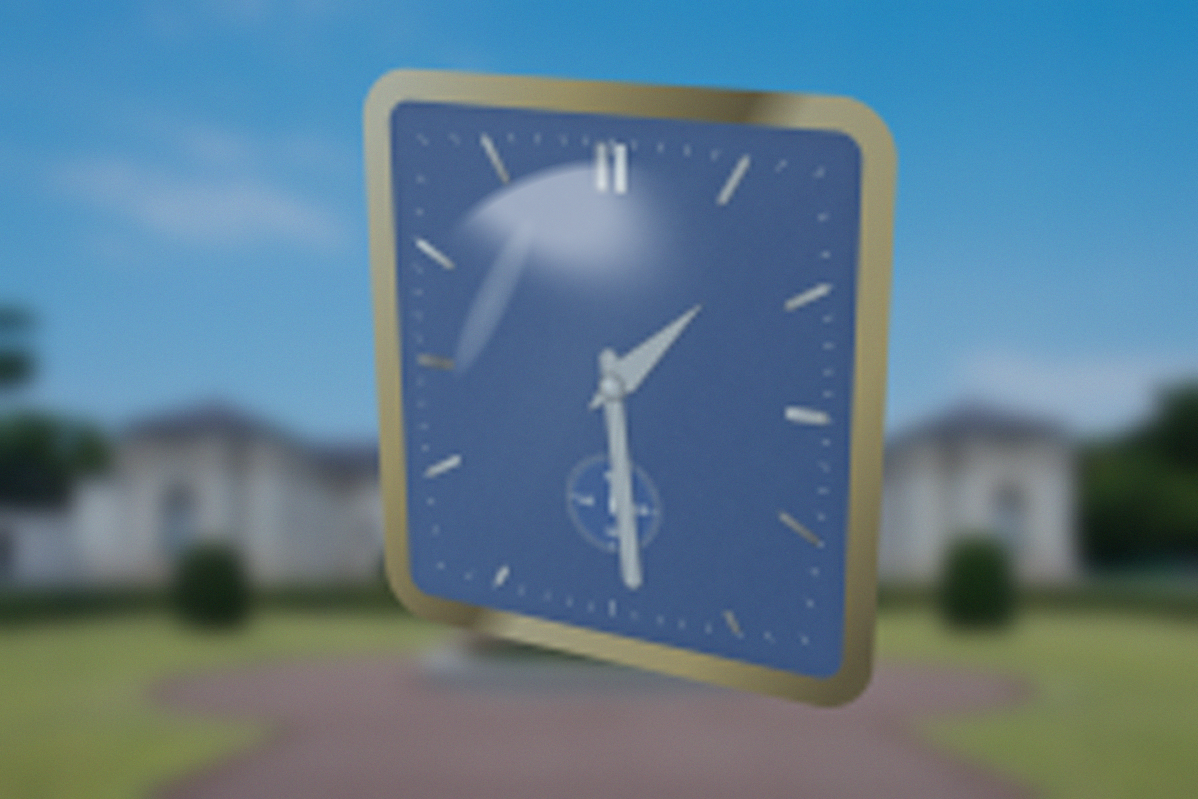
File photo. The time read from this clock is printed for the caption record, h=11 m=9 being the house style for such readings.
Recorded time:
h=1 m=29
